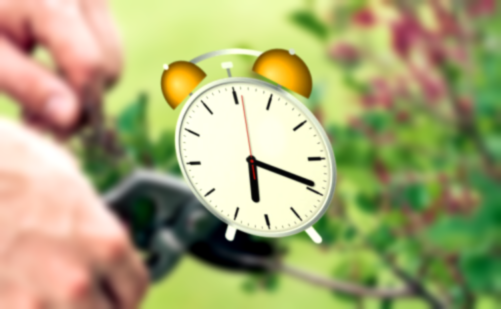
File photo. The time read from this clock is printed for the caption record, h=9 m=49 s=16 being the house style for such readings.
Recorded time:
h=6 m=19 s=1
